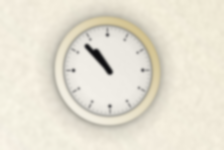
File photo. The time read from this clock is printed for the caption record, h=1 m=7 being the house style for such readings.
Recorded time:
h=10 m=53
